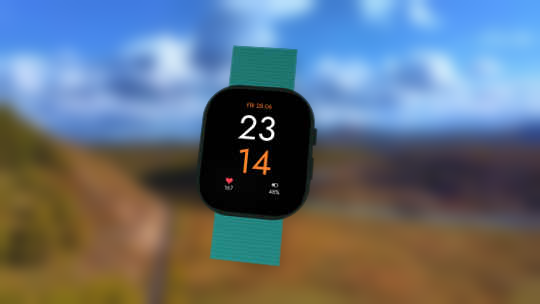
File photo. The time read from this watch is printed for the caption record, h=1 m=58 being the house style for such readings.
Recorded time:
h=23 m=14
